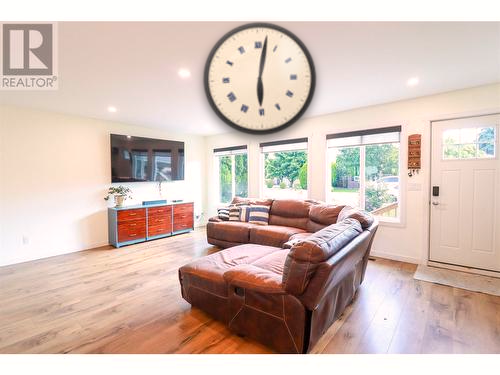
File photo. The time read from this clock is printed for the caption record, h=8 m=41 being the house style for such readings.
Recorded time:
h=6 m=2
